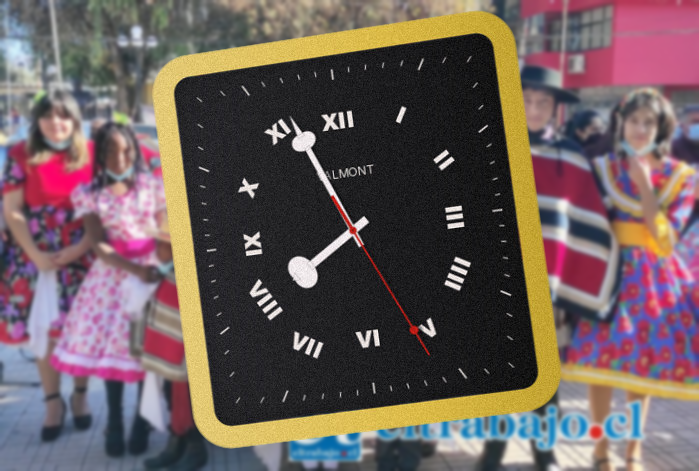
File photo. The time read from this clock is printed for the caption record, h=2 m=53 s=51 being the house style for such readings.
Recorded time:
h=7 m=56 s=26
